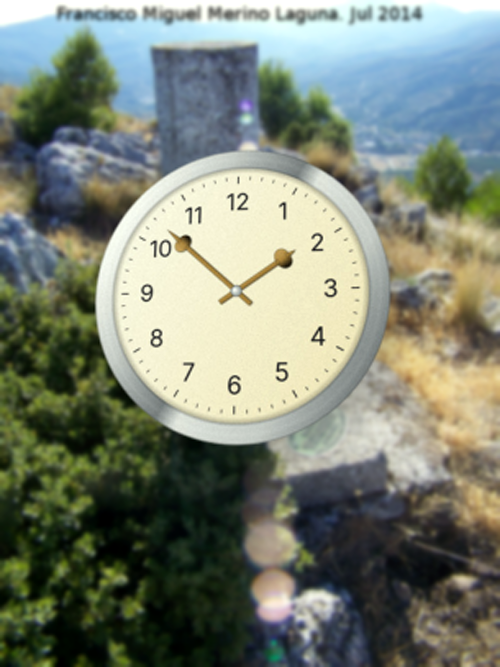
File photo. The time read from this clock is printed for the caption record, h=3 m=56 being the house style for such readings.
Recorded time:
h=1 m=52
